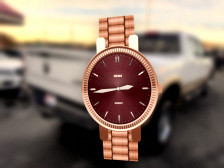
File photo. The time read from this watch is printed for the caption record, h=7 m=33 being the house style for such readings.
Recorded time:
h=2 m=44
